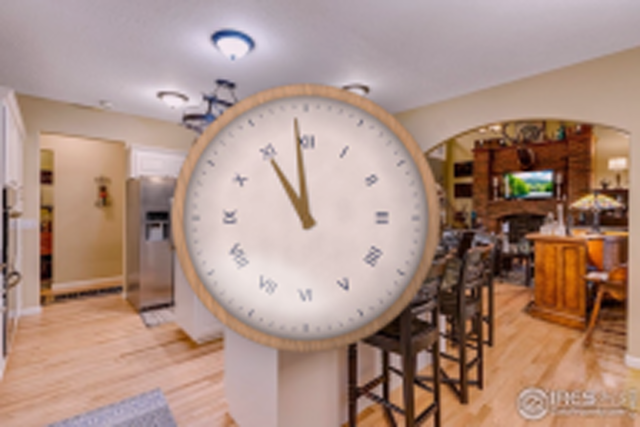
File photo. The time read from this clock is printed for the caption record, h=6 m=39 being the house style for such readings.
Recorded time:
h=10 m=59
